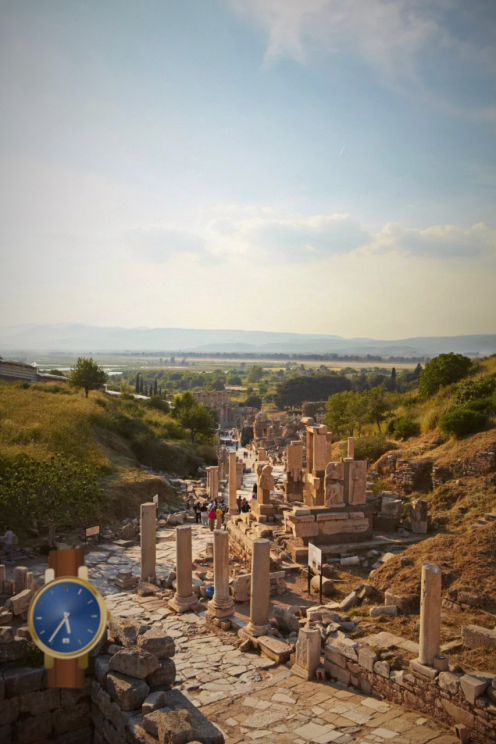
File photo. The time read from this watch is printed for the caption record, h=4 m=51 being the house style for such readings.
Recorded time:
h=5 m=36
